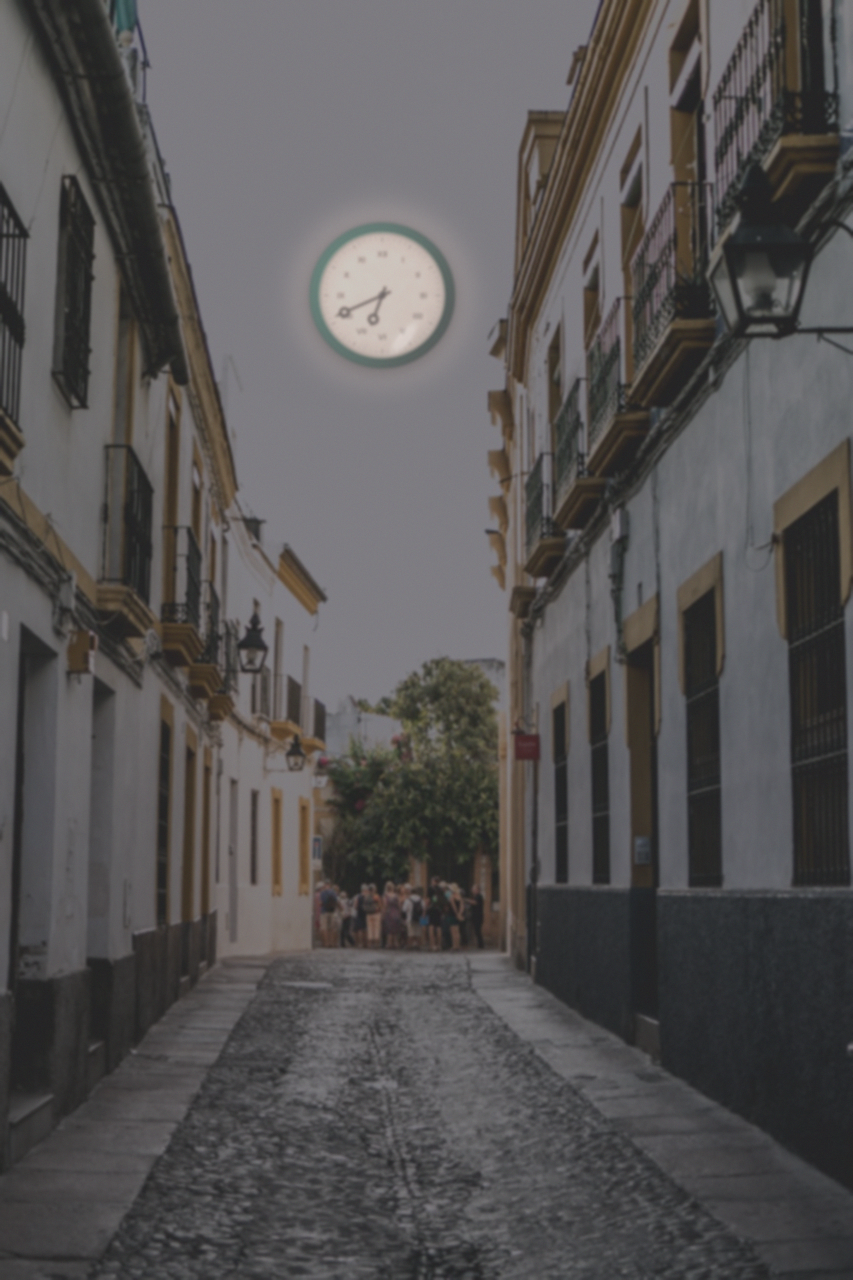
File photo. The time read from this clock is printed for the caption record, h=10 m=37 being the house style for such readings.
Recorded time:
h=6 m=41
